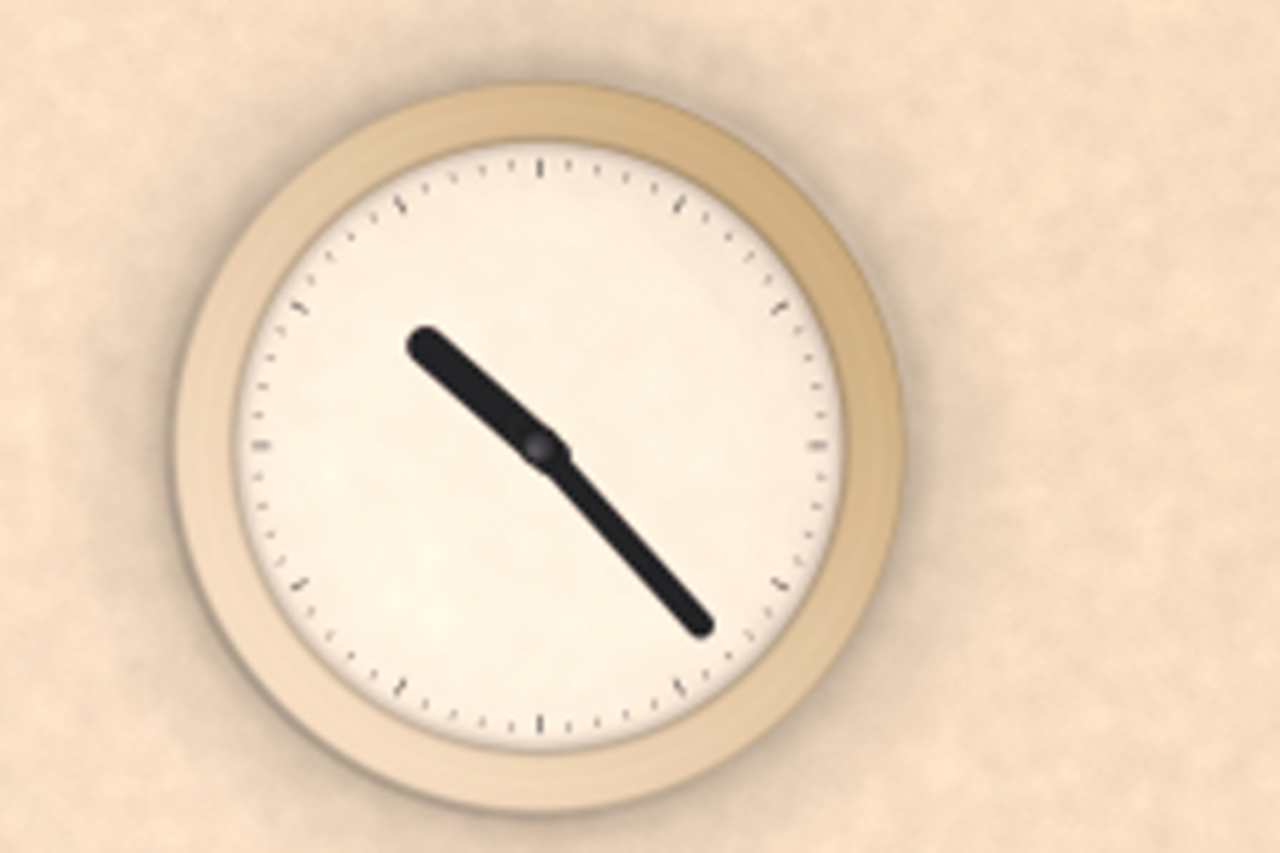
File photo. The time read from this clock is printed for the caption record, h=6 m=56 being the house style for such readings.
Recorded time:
h=10 m=23
